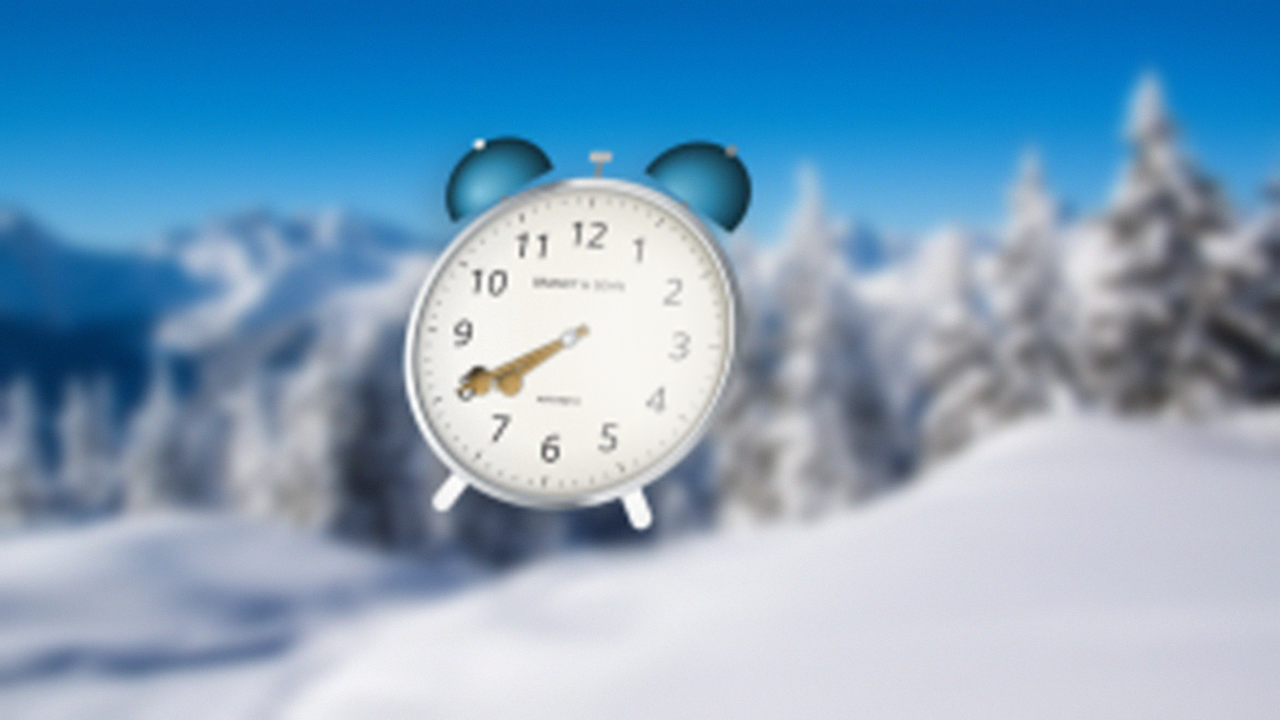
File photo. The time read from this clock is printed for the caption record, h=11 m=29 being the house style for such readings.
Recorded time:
h=7 m=40
